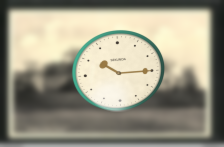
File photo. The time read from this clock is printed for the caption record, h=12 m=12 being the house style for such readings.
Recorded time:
h=10 m=15
